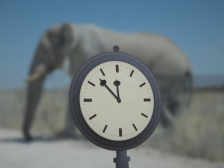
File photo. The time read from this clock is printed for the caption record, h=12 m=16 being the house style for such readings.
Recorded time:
h=11 m=53
